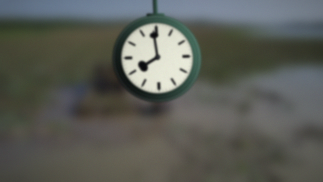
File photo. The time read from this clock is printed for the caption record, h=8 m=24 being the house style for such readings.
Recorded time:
h=7 m=59
